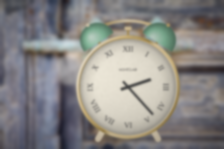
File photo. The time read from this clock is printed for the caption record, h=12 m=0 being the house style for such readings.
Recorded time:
h=2 m=23
